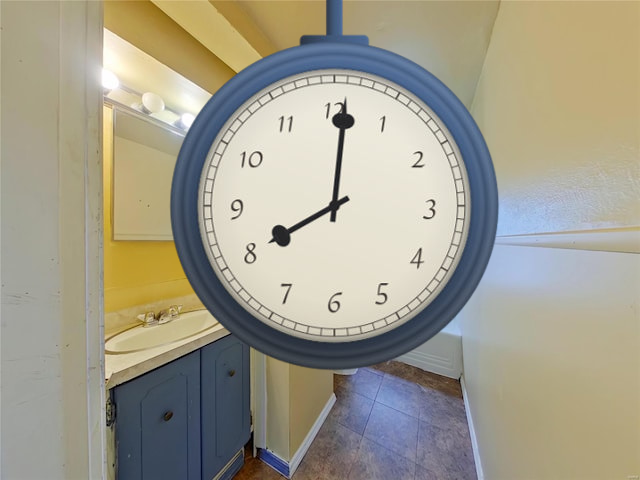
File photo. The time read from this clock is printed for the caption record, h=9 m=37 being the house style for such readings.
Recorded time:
h=8 m=1
